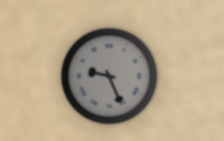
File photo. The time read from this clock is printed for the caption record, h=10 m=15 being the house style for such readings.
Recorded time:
h=9 m=26
